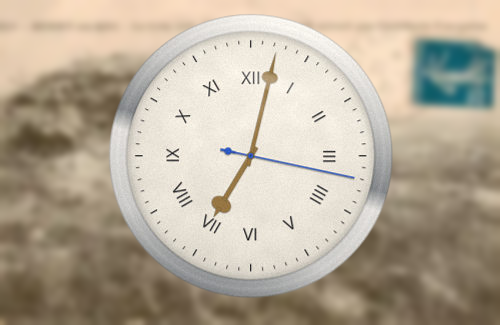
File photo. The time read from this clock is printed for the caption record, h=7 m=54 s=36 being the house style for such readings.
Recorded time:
h=7 m=2 s=17
